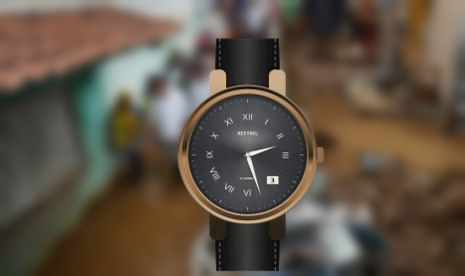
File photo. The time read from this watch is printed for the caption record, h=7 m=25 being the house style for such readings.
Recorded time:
h=2 m=27
